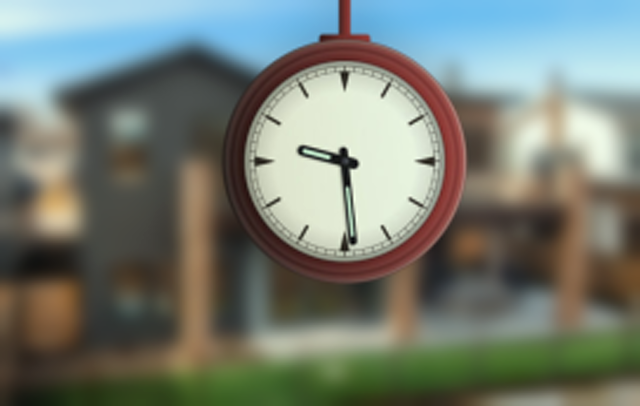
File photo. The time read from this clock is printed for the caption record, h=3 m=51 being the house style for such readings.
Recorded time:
h=9 m=29
